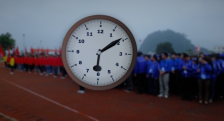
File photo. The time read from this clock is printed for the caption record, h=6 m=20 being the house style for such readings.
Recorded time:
h=6 m=9
